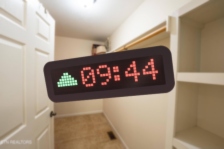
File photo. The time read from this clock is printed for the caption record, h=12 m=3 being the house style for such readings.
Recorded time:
h=9 m=44
